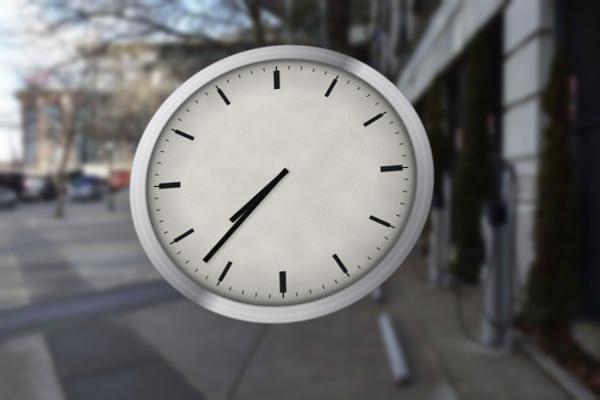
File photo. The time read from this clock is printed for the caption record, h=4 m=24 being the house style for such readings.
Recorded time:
h=7 m=37
